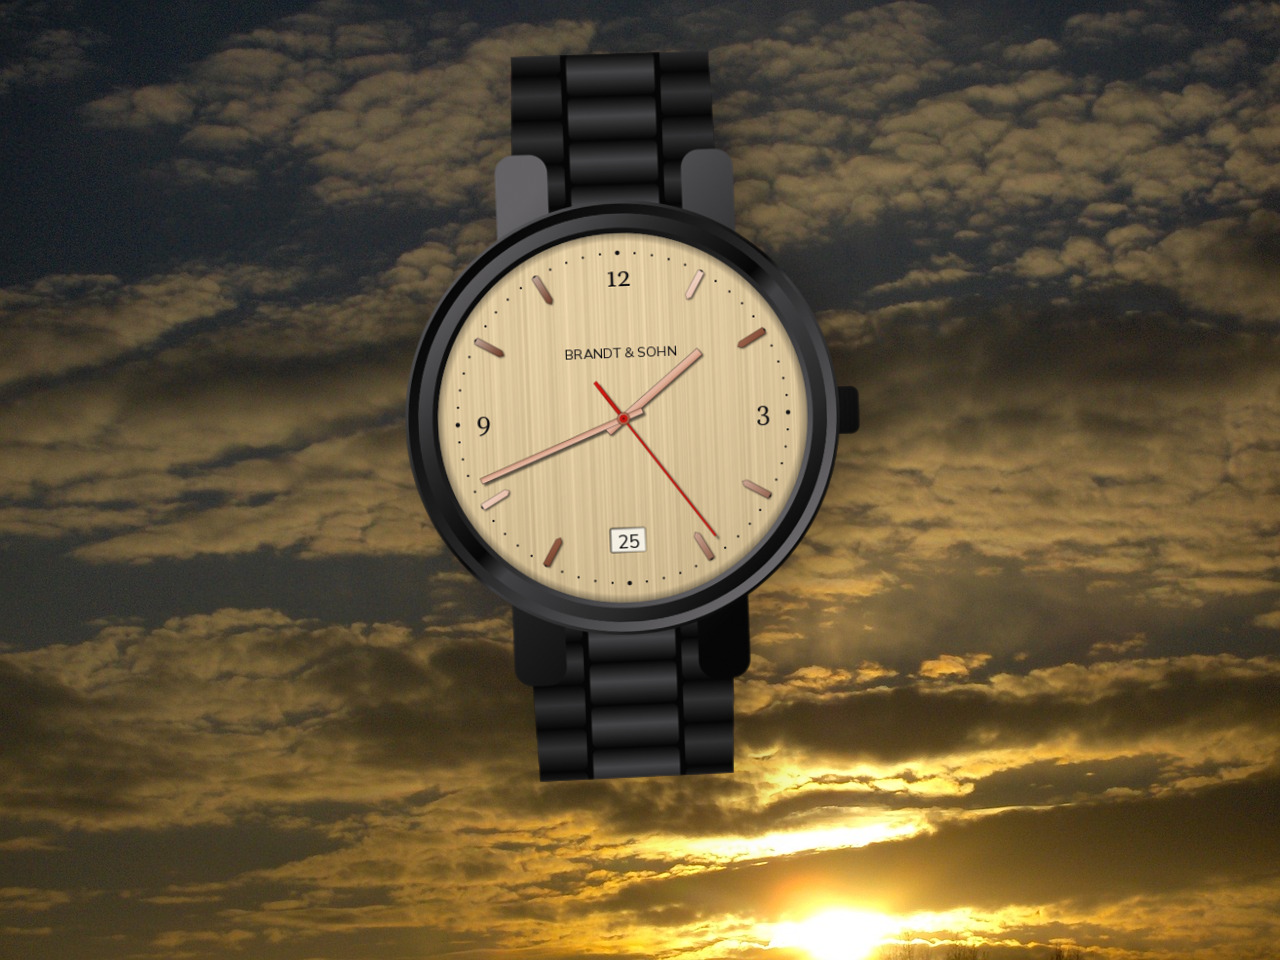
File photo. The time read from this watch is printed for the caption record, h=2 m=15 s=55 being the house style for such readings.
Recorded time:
h=1 m=41 s=24
